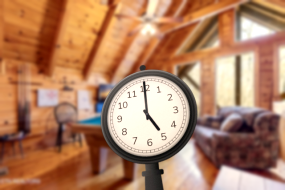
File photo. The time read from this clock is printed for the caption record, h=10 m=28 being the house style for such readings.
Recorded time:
h=5 m=0
